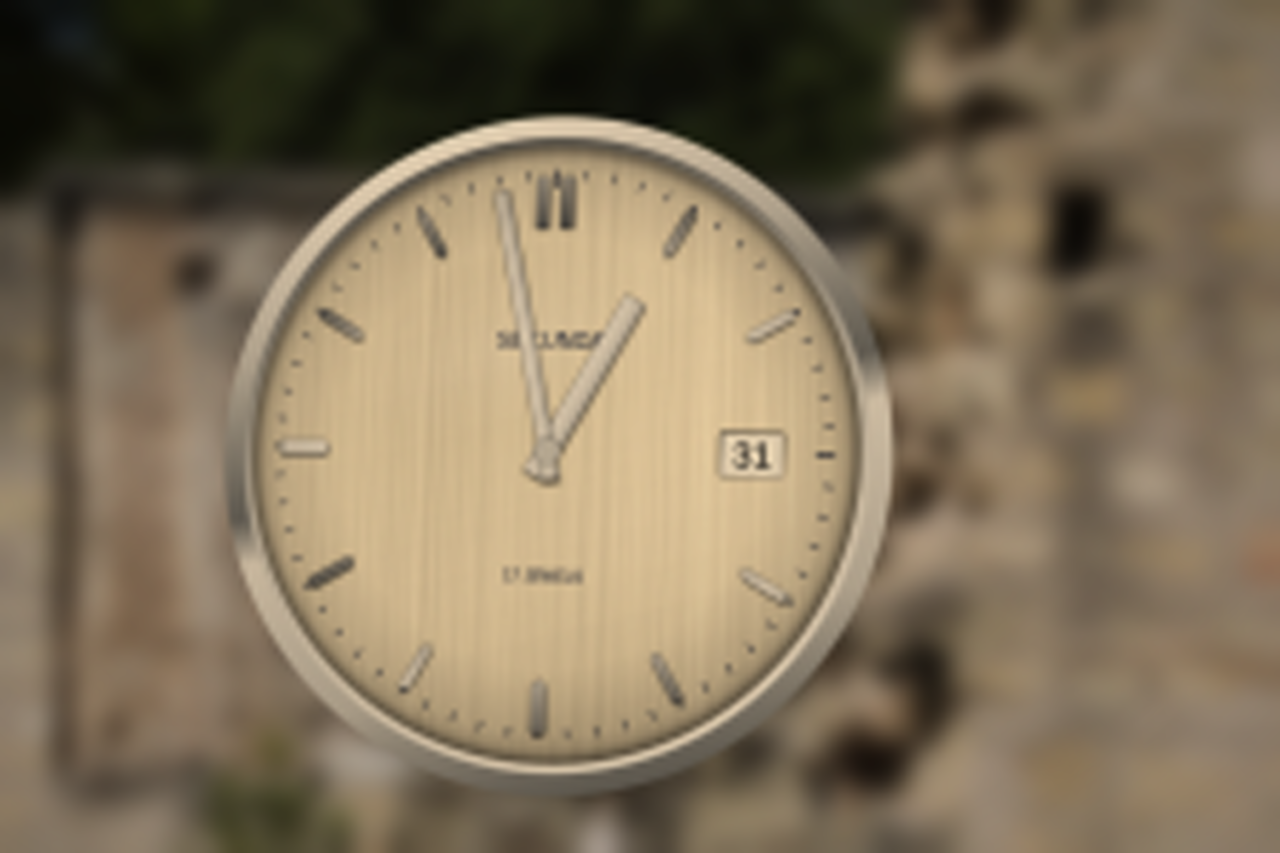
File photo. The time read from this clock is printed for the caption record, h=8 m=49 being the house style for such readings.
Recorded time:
h=12 m=58
